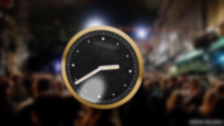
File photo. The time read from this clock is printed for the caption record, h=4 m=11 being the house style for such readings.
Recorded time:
h=2 m=39
